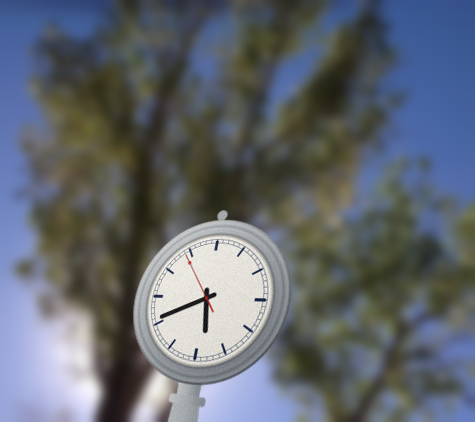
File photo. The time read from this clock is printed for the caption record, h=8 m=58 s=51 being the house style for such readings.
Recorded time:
h=5 m=40 s=54
